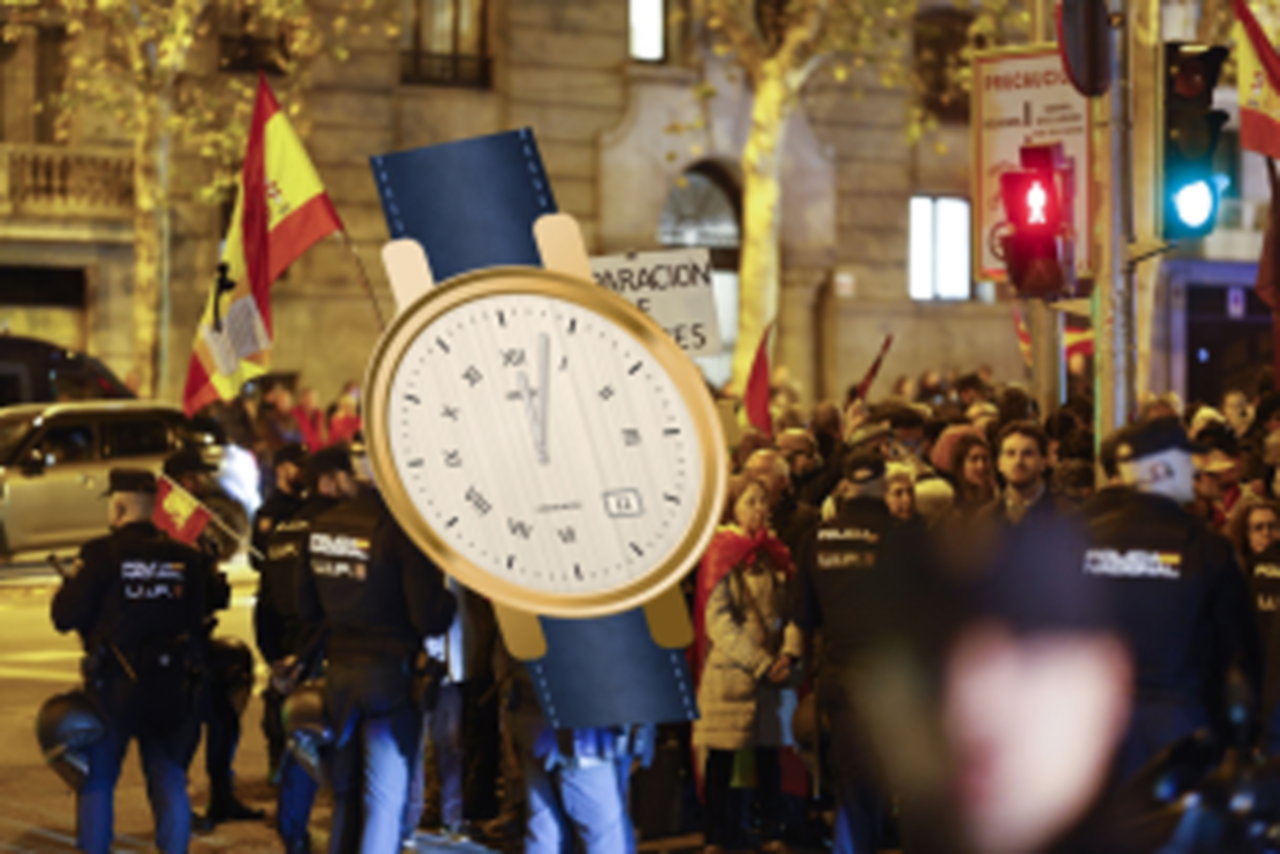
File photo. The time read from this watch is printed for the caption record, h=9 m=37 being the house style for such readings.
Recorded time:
h=12 m=3
